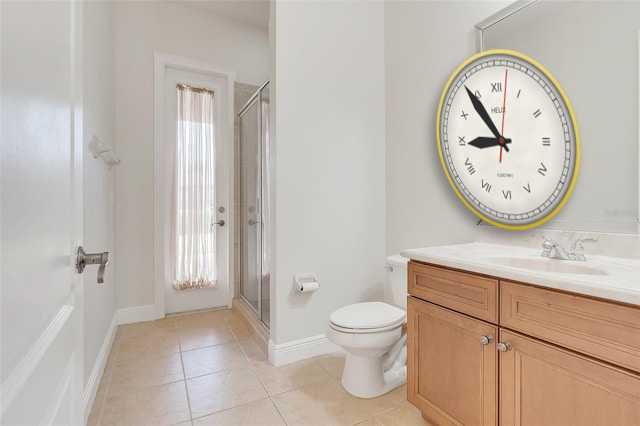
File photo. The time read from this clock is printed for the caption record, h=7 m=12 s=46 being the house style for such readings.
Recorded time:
h=8 m=54 s=2
